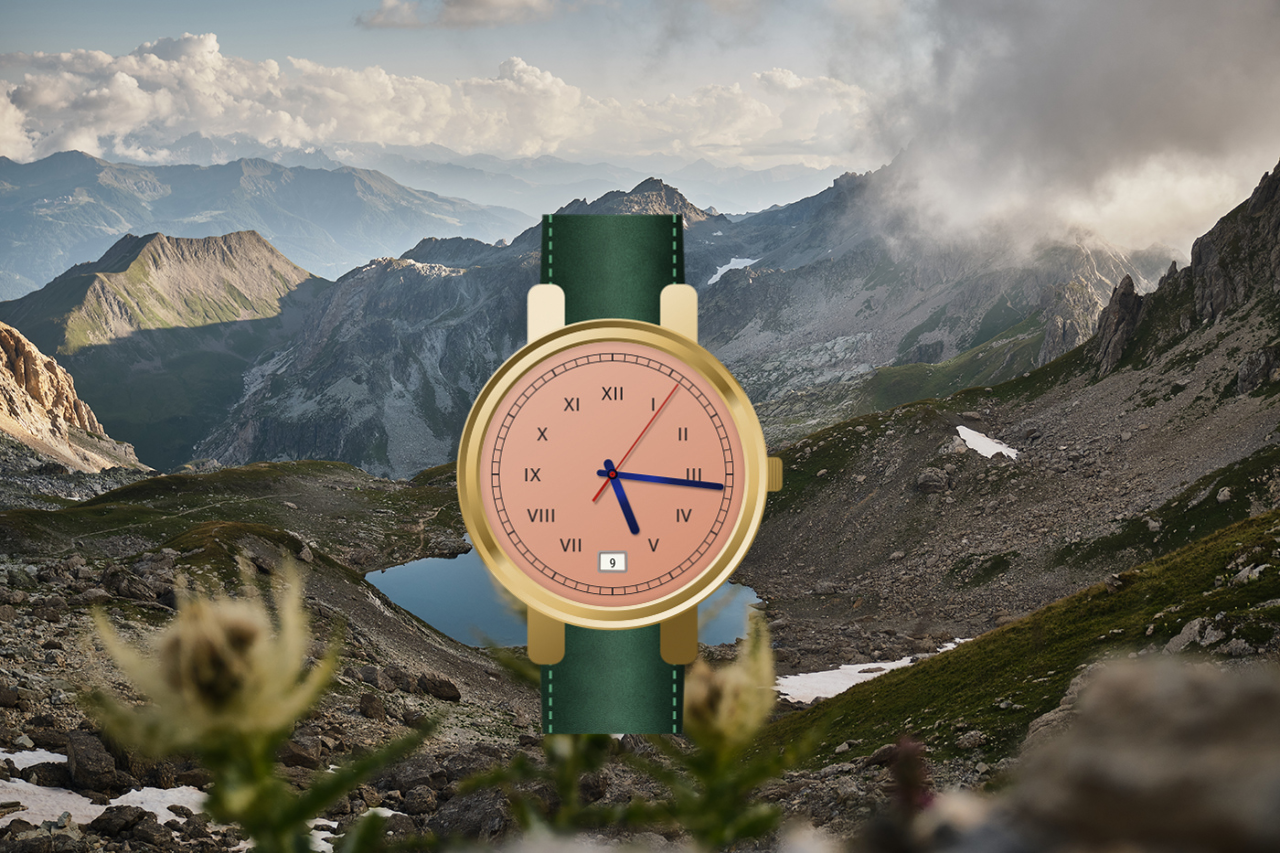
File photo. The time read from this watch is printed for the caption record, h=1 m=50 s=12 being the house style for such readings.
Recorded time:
h=5 m=16 s=6
